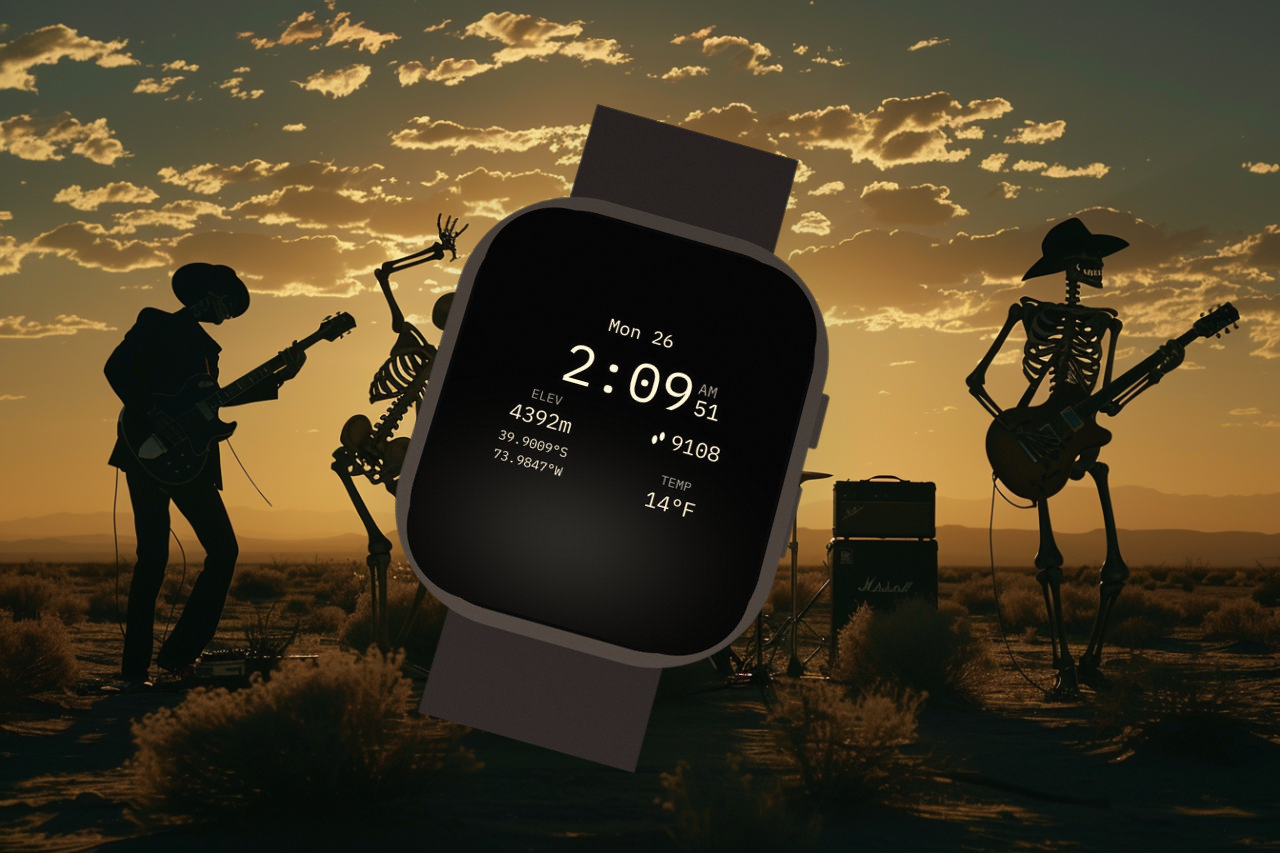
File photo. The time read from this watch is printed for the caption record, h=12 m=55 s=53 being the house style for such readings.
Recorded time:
h=2 m=9 s=51
